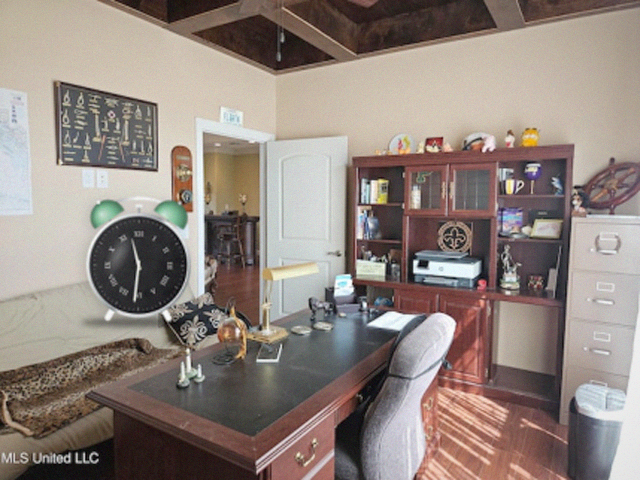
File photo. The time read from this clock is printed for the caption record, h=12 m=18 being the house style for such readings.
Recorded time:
h=11 m=31
